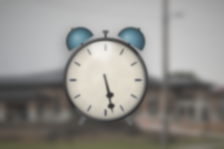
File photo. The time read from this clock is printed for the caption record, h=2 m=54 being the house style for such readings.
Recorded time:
h=5 m=28
